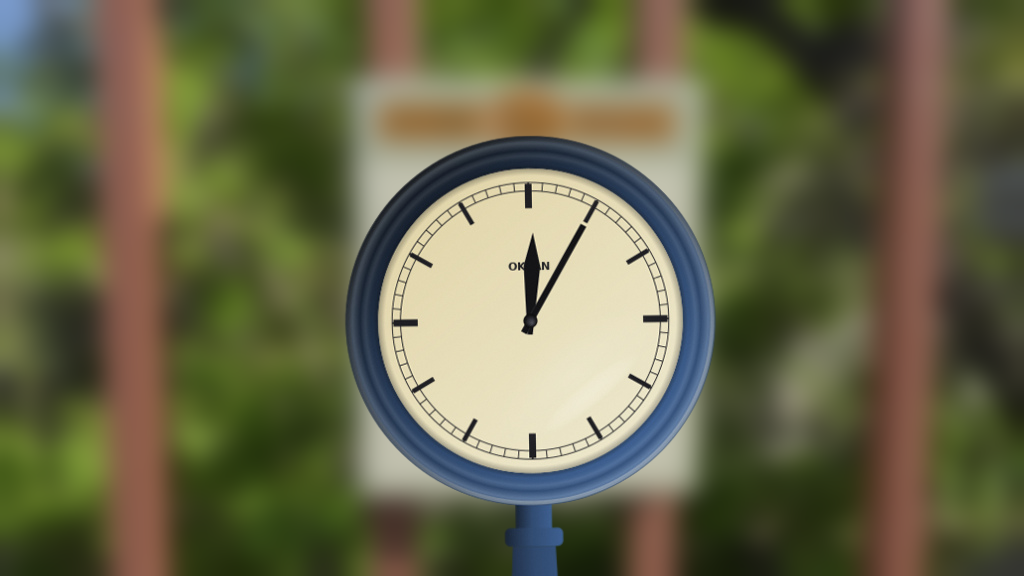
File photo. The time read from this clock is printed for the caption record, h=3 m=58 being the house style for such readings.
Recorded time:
h=12 m=5
